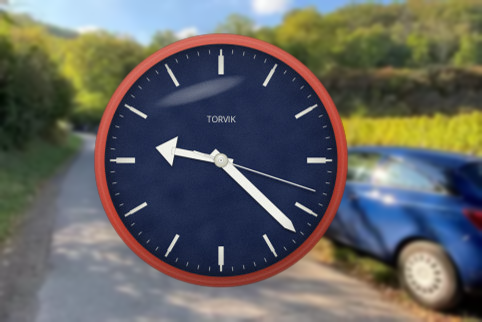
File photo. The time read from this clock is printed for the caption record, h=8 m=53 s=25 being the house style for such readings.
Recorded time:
h=9 m=22 s=18
